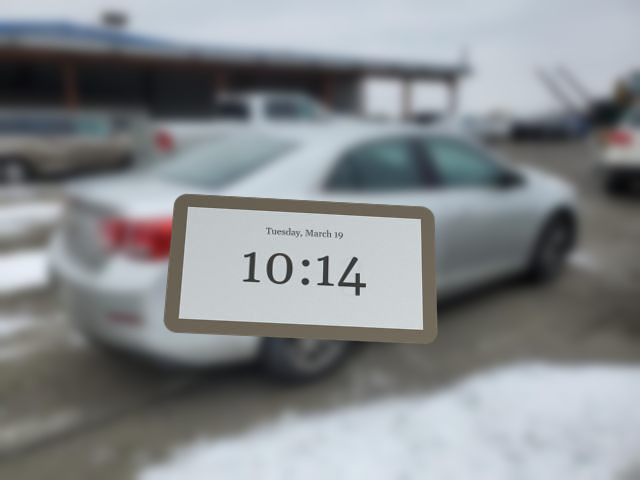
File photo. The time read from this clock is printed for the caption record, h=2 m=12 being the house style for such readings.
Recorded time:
h=10 m=14
